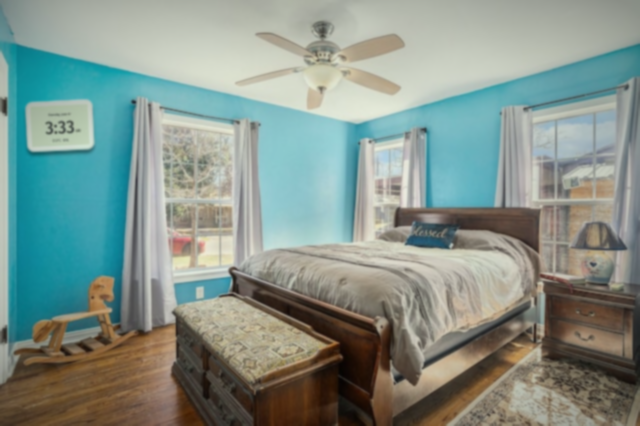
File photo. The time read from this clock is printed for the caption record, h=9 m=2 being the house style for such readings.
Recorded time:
h=3 m=33
